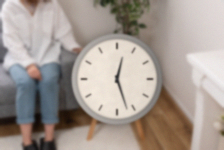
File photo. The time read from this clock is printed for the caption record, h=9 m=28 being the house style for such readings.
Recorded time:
h=12 m=27
